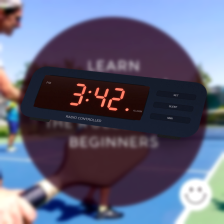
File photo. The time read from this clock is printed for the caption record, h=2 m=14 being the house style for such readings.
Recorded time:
h=3 m=42
